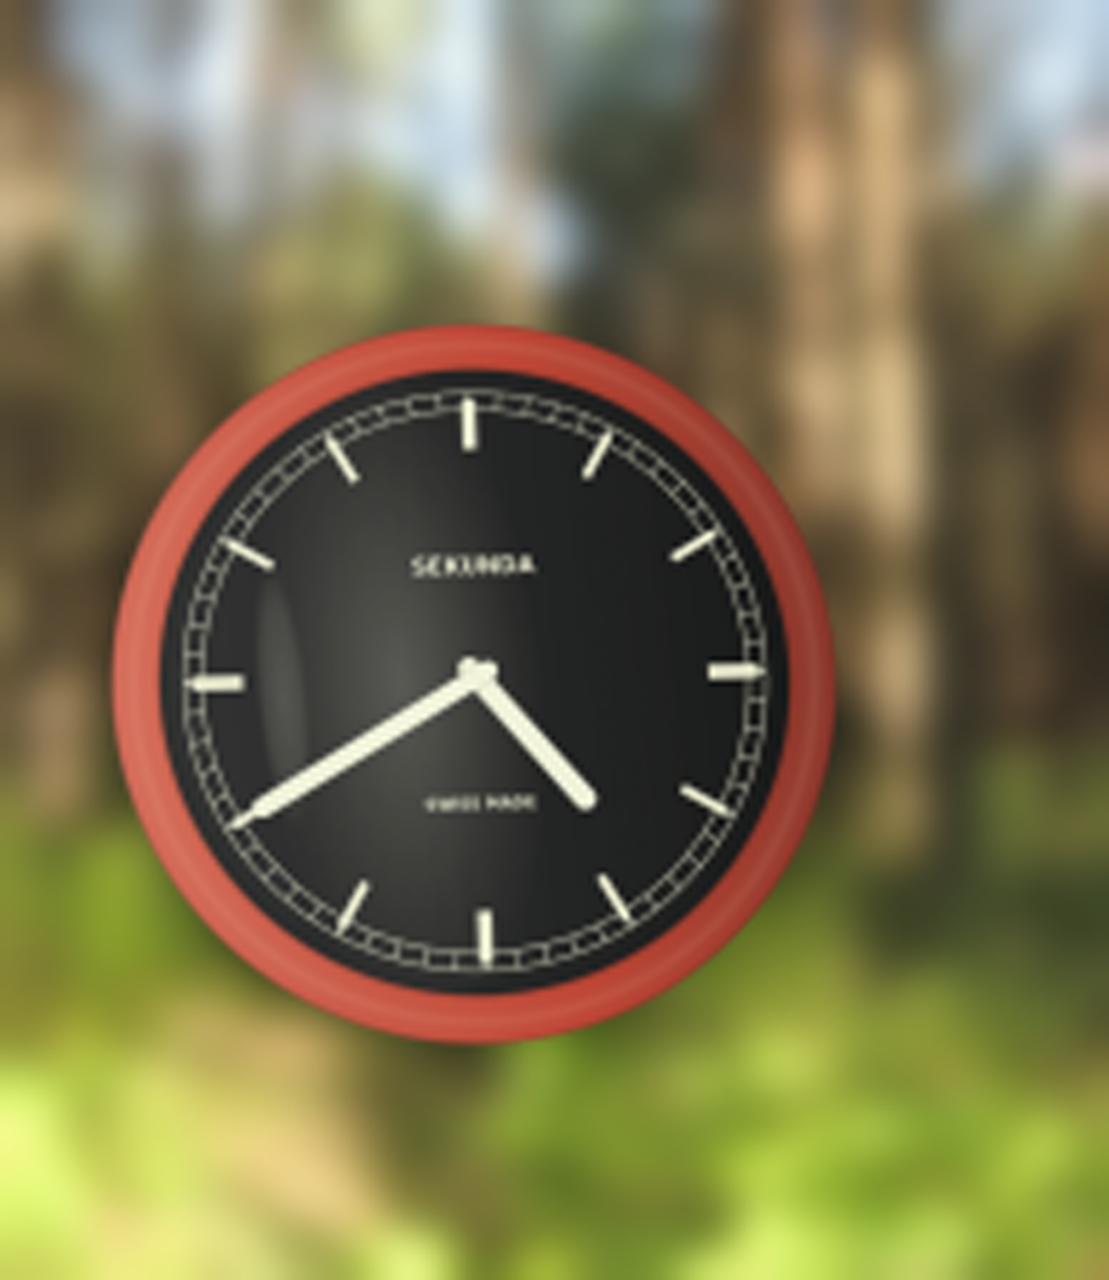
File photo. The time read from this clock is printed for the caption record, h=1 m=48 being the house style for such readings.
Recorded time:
h=4 m=40
